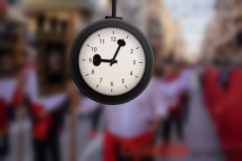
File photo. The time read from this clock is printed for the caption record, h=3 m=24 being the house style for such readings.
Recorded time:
h=9 m=4
